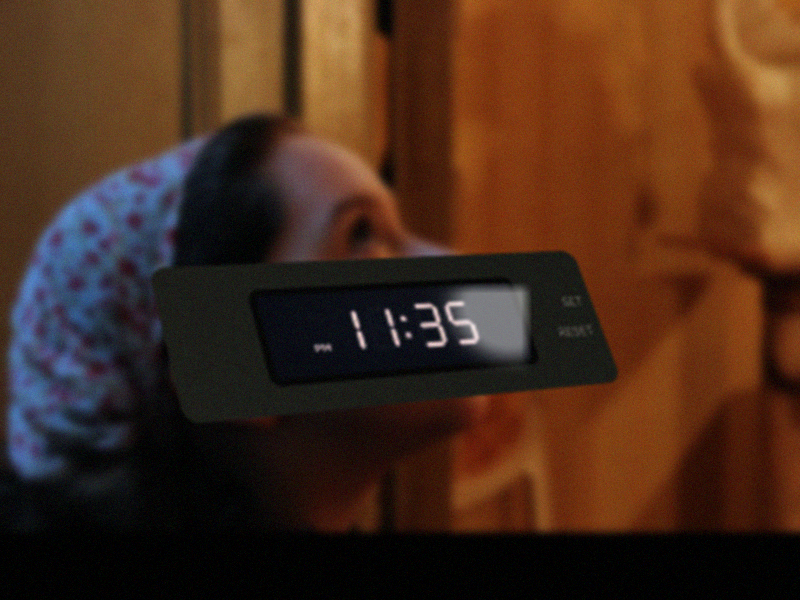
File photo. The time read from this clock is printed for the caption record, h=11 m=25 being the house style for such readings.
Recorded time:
h=11 m=35
